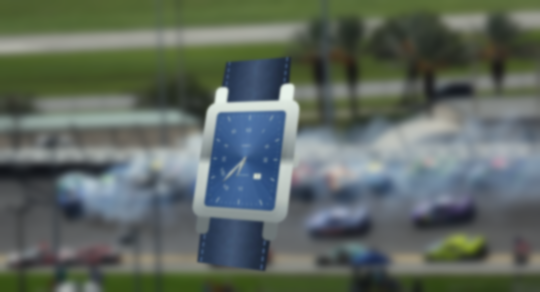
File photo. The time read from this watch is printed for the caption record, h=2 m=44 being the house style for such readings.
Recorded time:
h=6 m=37
